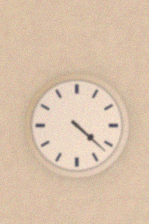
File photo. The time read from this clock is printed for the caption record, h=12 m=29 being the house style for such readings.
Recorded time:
h=4 m=22
